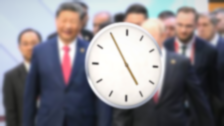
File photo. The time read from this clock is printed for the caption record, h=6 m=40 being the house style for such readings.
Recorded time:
h=4 m=55
